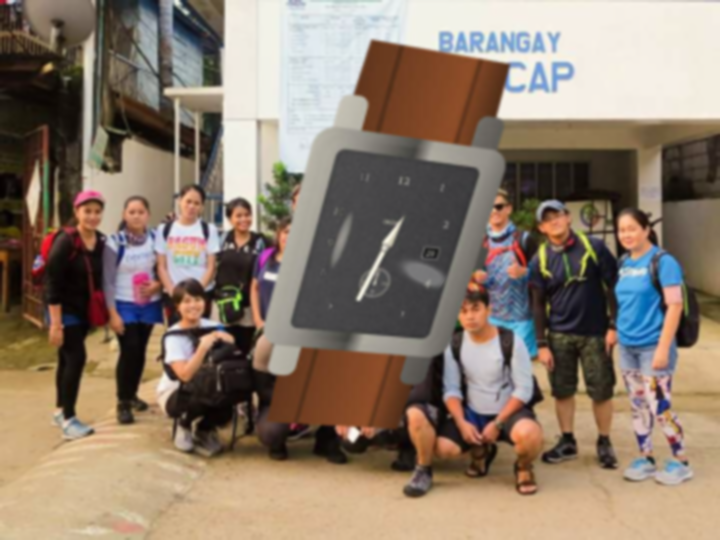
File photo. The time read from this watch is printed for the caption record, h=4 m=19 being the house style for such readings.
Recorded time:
h=12 m=32
